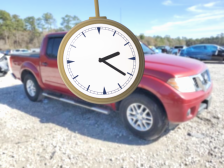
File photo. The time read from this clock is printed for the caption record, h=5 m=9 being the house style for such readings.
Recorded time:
h=2 m=21
